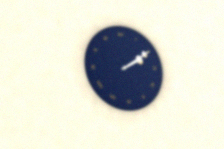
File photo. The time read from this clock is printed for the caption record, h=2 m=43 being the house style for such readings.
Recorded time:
h=2 m=10
